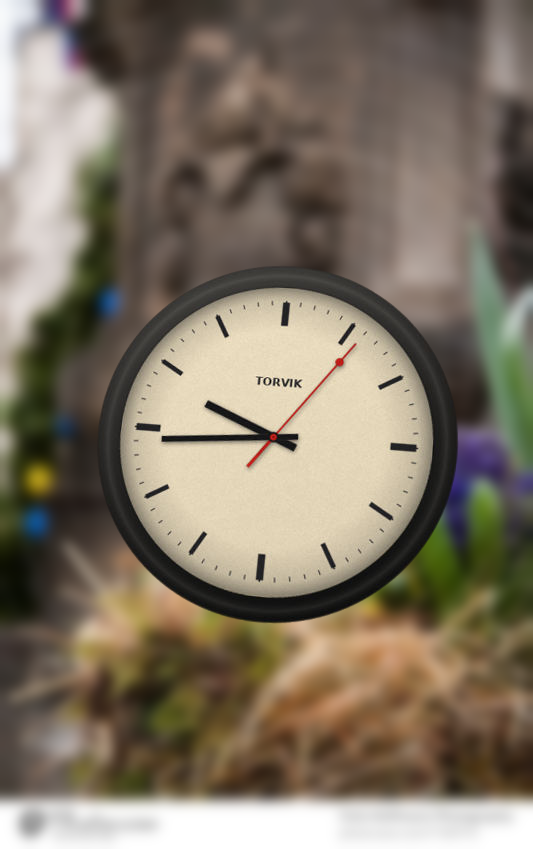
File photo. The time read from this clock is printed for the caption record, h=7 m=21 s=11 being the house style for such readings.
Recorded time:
h=9 m=44 s=6
